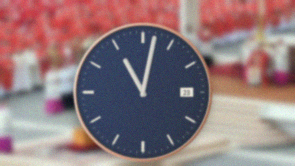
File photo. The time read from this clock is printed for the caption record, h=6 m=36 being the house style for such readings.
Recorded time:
h=11 m=2
